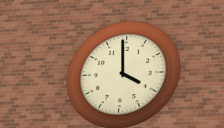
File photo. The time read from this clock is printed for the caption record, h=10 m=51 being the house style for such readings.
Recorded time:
h=3 m=59
